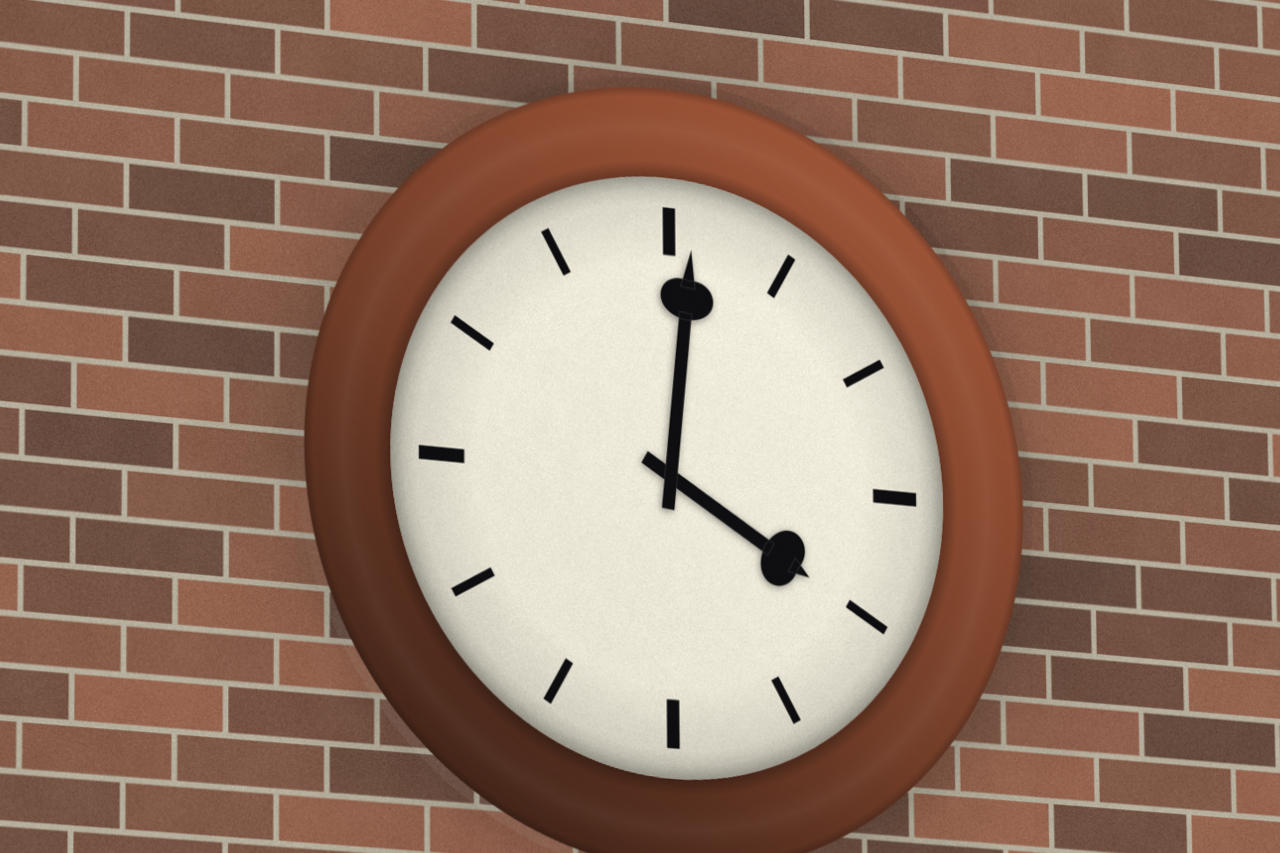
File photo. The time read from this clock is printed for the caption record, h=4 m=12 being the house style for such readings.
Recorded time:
h=4 m=1
